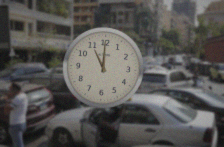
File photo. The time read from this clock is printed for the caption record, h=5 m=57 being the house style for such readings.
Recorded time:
h=11 m=0
